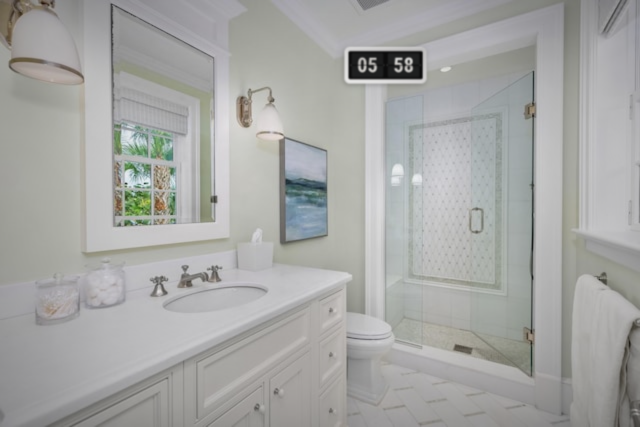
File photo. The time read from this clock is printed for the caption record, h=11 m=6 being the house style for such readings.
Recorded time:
h=5 m=58
